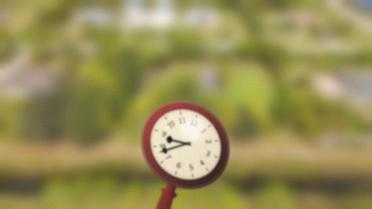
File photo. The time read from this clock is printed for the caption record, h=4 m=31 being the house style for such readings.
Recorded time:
h=8 m=38
